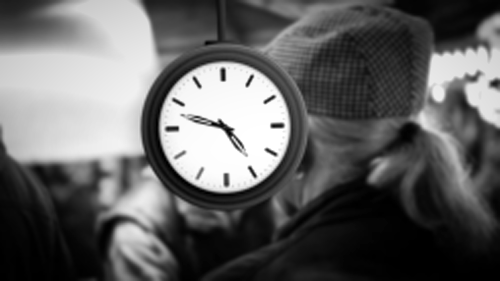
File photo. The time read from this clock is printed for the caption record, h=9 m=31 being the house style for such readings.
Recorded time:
h=4 m=48
